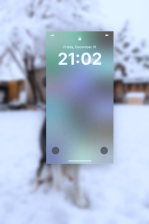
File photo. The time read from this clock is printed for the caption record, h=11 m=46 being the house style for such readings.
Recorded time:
h=21 m=2
